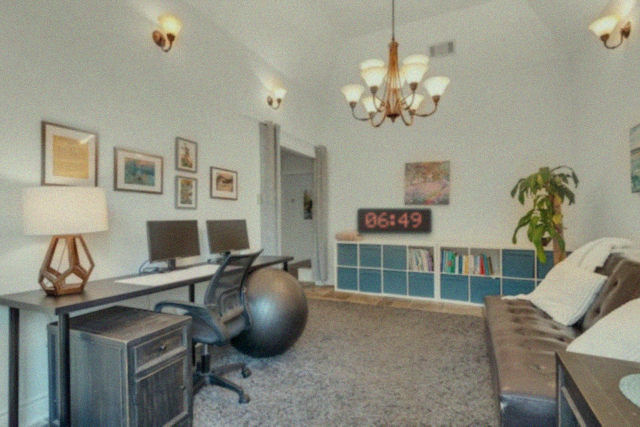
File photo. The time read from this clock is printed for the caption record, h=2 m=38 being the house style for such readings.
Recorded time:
h=6 m=49
